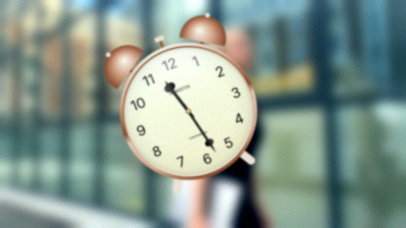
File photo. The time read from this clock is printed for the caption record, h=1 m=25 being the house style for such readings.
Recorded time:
h=11 m=28
